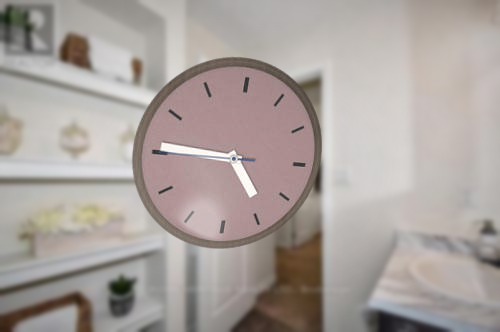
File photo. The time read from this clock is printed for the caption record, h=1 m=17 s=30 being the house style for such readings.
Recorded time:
h=4 m=45 s=45
